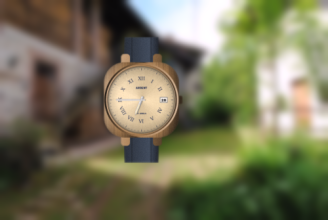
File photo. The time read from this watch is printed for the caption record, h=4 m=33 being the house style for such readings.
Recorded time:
h=6 m=45
